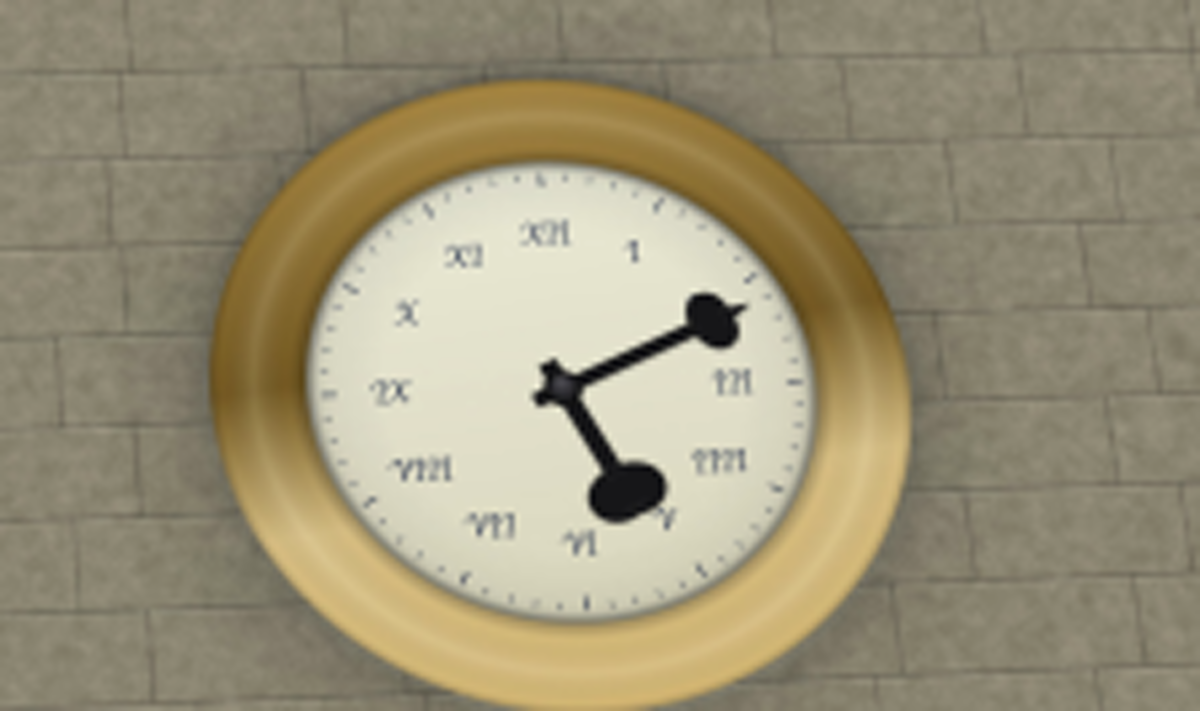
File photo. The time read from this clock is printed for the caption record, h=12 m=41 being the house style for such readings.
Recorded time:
h=5 m=11
